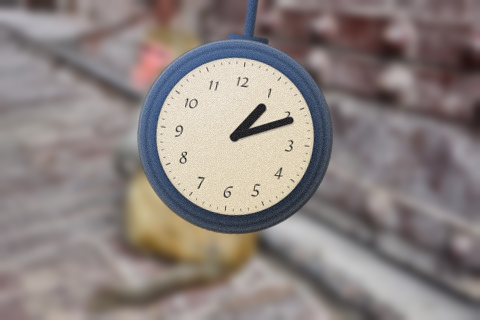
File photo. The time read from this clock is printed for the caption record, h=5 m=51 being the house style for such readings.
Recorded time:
h=1 m=11
